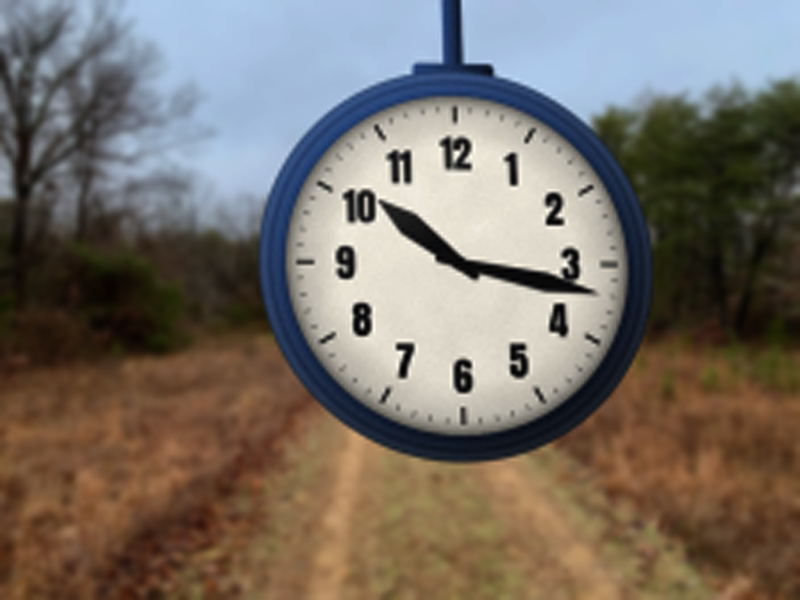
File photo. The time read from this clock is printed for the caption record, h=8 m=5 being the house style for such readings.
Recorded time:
h=10 m=17
